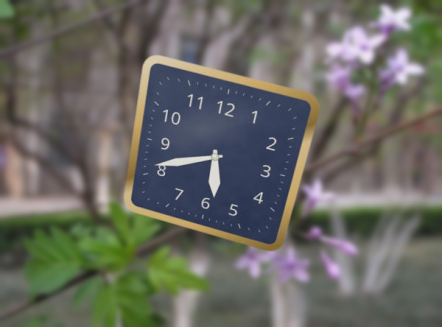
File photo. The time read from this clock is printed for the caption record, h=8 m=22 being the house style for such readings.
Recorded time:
h=5 m=41
